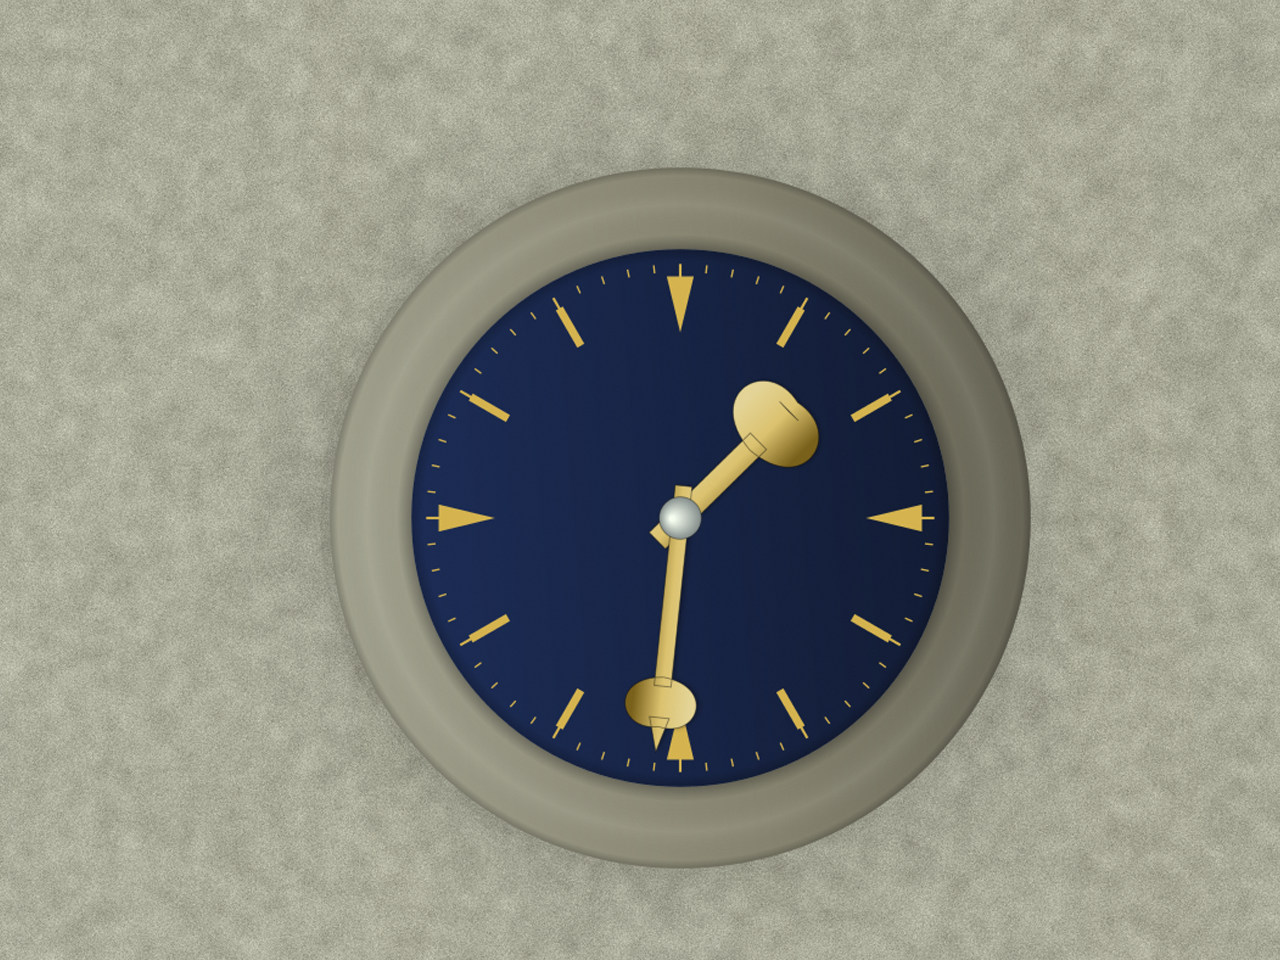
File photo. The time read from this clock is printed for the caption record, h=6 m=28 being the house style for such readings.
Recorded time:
h=1 m=31
